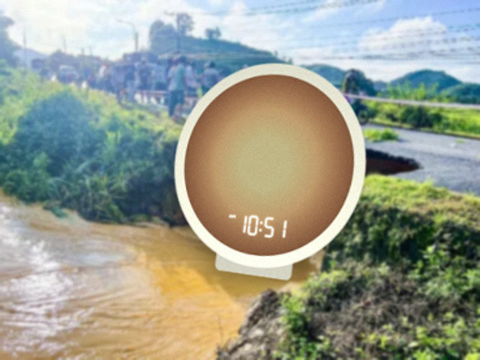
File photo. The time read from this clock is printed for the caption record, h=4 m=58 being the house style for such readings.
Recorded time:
h=10 m=51
